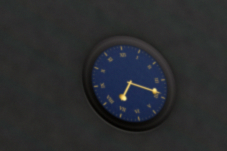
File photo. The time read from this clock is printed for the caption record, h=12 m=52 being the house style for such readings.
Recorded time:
h=7 m=19
